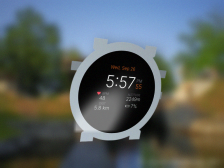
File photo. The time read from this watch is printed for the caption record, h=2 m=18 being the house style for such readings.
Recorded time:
h=5 m=57
